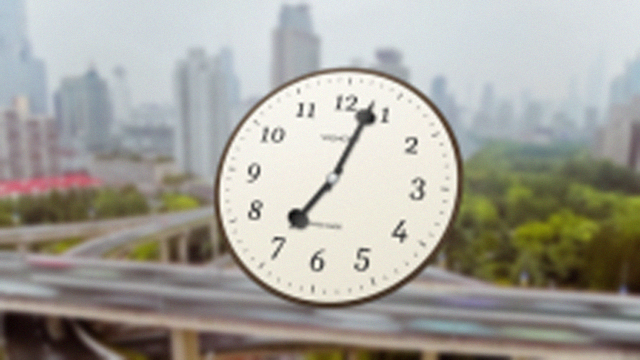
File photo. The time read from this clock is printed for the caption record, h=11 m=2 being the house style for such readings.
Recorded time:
h=7 m=3
